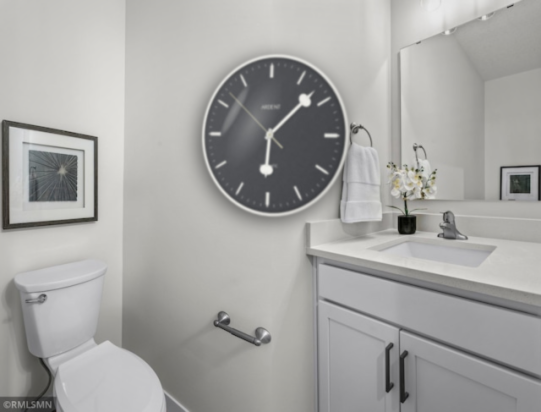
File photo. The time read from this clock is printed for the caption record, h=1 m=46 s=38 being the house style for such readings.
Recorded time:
h=6 m=7 s=52
